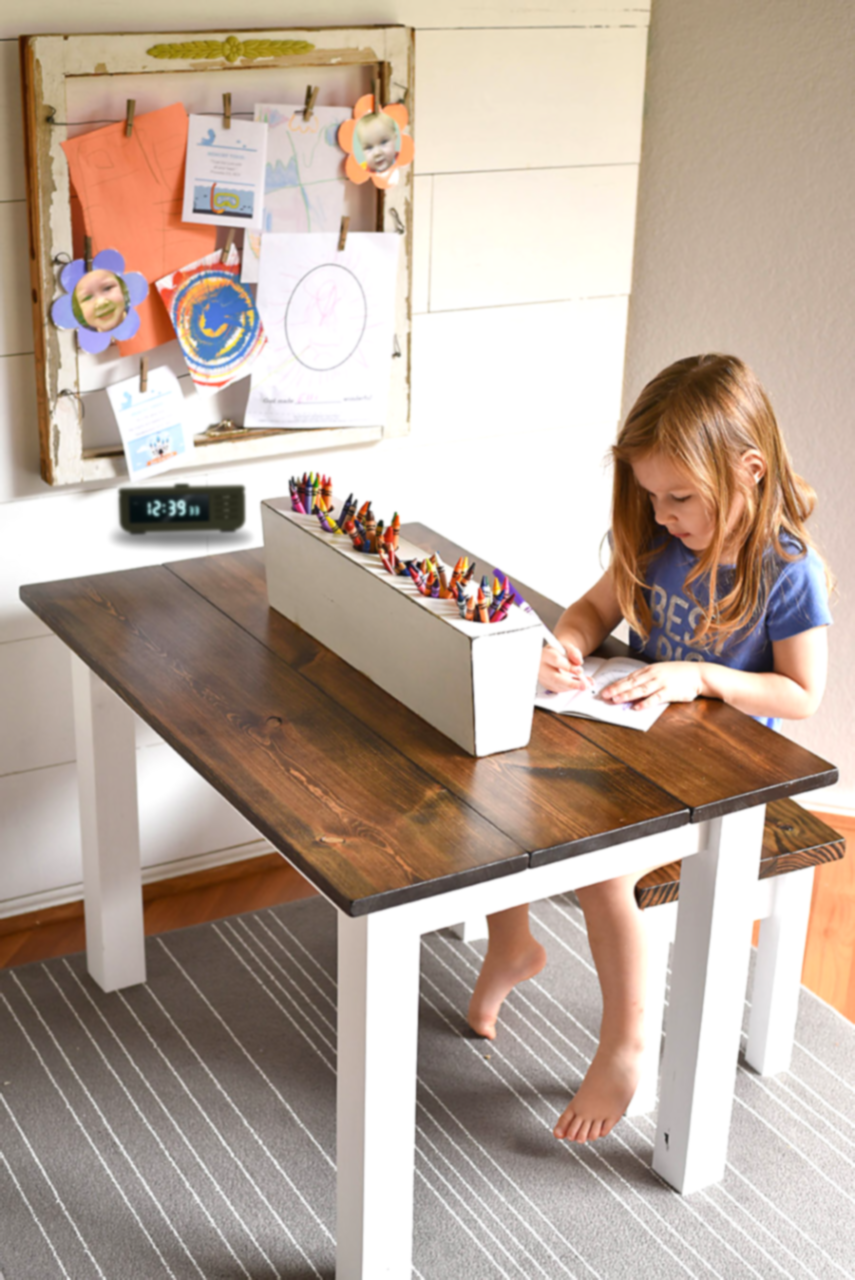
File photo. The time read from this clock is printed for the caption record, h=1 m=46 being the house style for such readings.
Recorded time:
h=12 m=39
